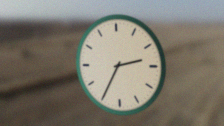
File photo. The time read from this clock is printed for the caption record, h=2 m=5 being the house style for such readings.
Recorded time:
h=2 m=35
